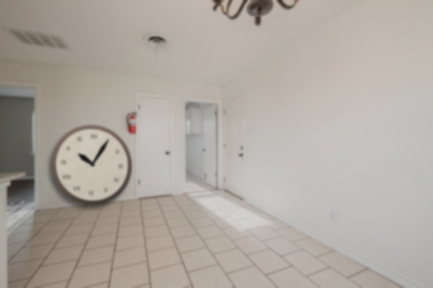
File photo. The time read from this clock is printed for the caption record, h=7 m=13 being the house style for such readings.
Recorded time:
h=10 m=5
